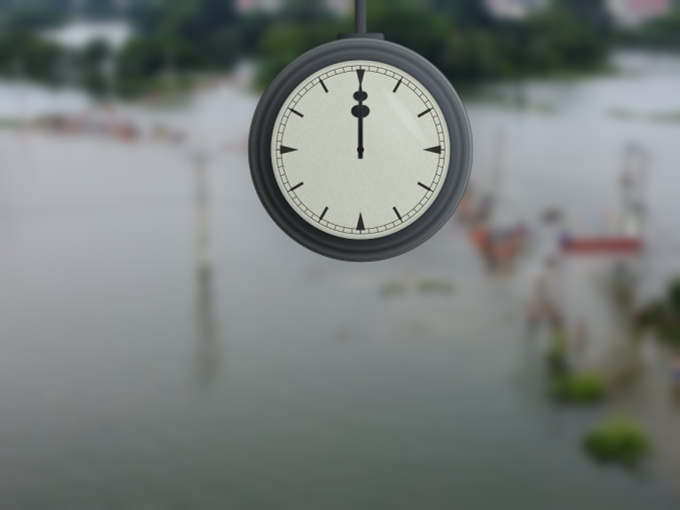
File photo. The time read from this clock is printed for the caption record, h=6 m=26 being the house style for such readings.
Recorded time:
h=12 m=0
